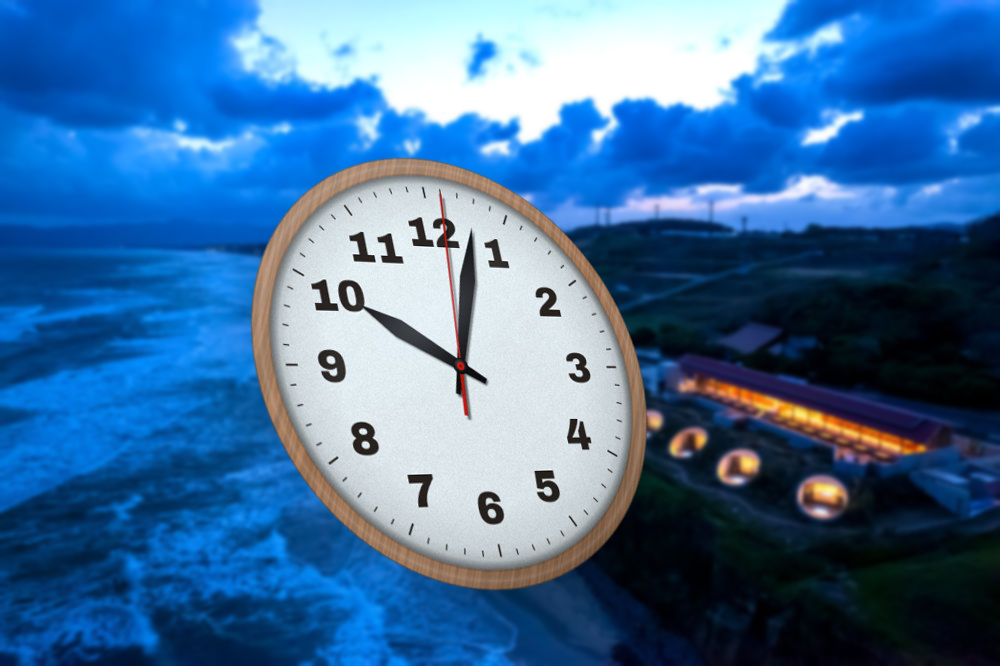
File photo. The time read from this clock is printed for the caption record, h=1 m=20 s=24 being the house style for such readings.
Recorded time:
h=10 m=3 s=1
